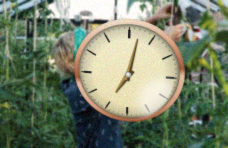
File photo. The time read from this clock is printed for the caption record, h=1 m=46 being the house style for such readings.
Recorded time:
h=7 m=2
